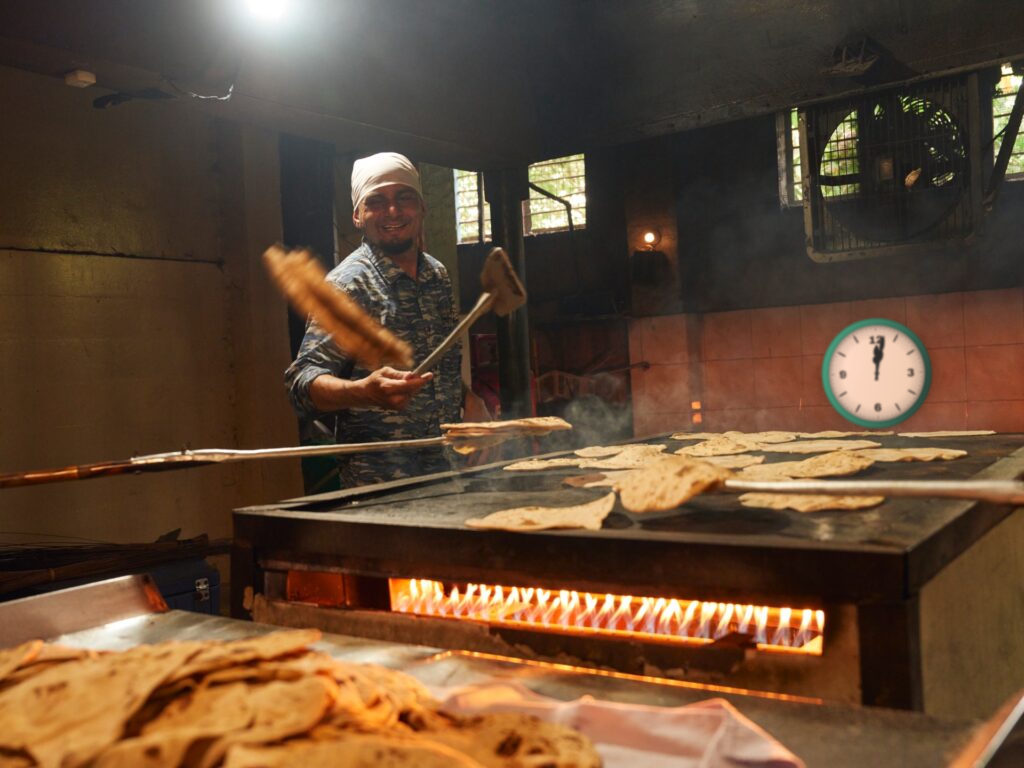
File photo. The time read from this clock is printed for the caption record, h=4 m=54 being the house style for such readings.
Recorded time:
h=12 m=2
